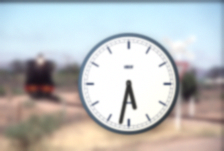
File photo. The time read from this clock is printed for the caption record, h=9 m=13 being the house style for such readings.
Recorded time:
h=5 m=32
